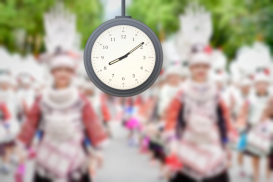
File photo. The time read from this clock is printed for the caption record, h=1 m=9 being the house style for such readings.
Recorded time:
h=8 m=9
